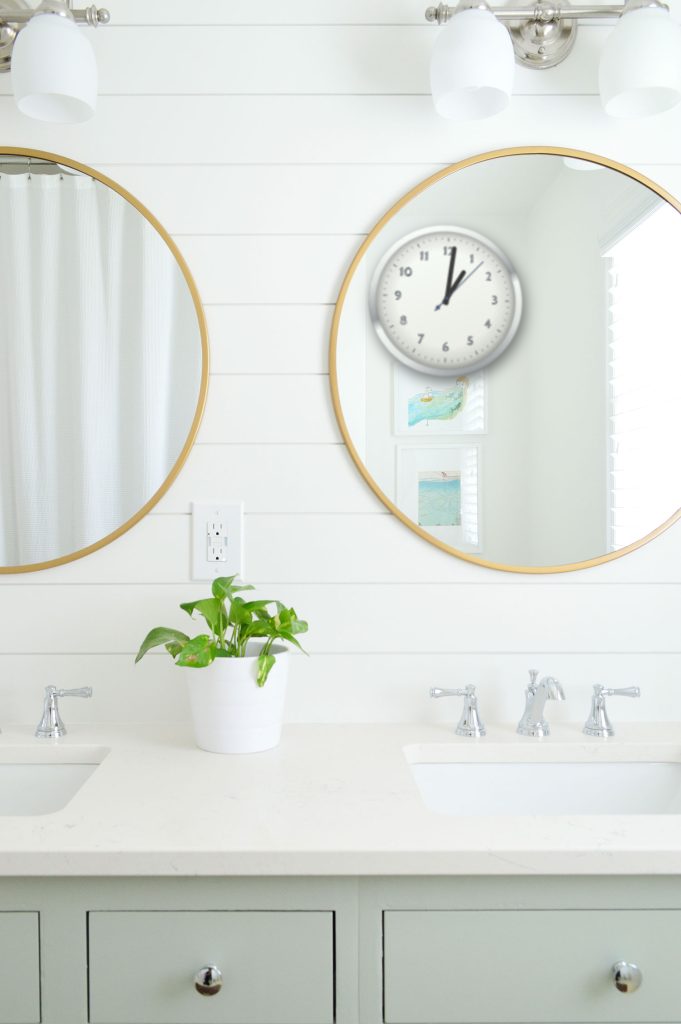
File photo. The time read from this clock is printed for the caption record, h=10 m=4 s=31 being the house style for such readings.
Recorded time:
h=1 m=1 s=7
